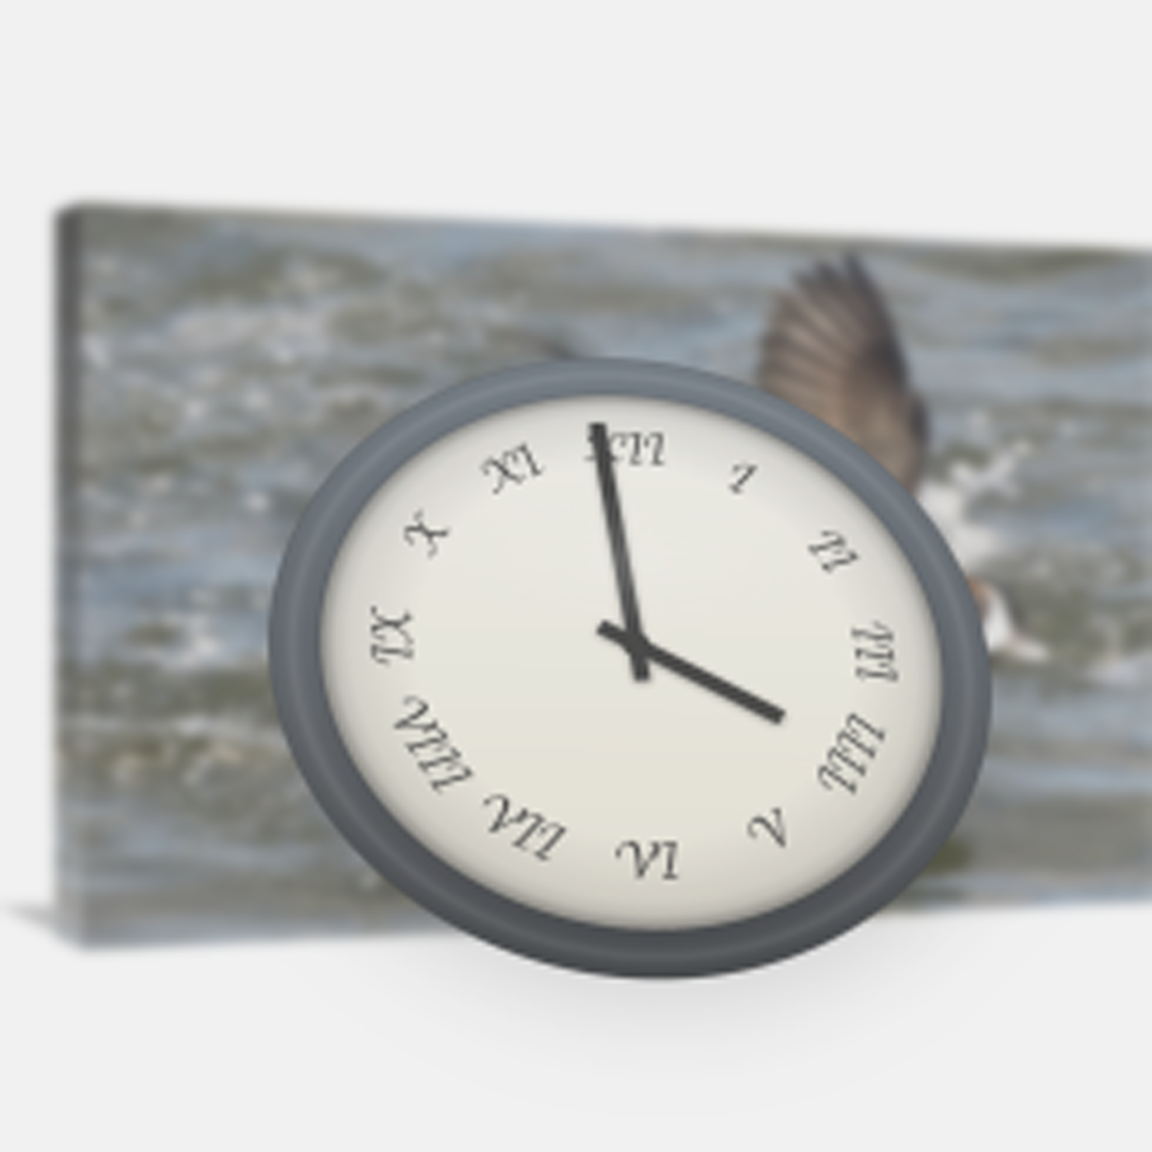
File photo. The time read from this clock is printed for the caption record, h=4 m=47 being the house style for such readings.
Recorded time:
h=3 m=59
